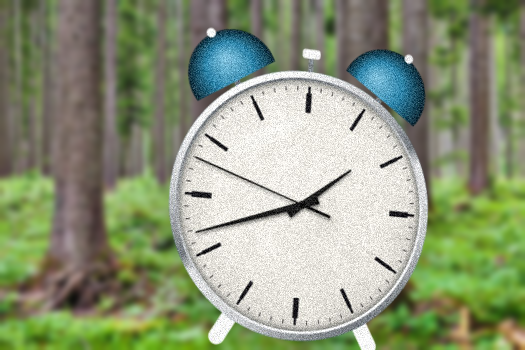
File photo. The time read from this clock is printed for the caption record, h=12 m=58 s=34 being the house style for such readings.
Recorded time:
h=1 m=41 s=48
